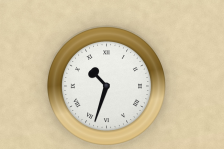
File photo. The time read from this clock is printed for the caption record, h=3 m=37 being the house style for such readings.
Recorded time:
h=10 m=33
